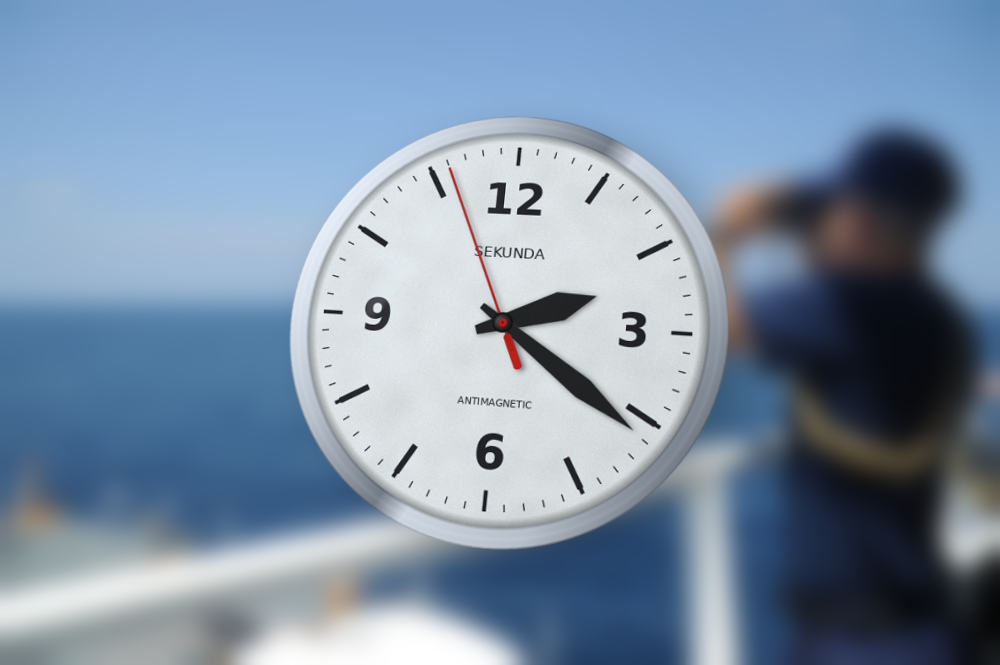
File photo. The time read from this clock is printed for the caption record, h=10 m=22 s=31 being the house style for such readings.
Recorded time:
h=2 m=20 s=56
